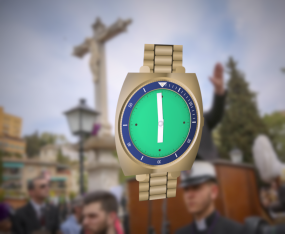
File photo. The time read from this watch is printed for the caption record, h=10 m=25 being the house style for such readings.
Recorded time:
h=5 m=59
